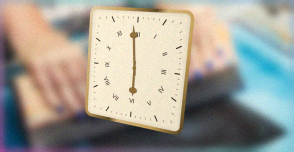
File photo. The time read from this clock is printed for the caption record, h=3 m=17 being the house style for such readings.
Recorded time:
h=5 m=59
